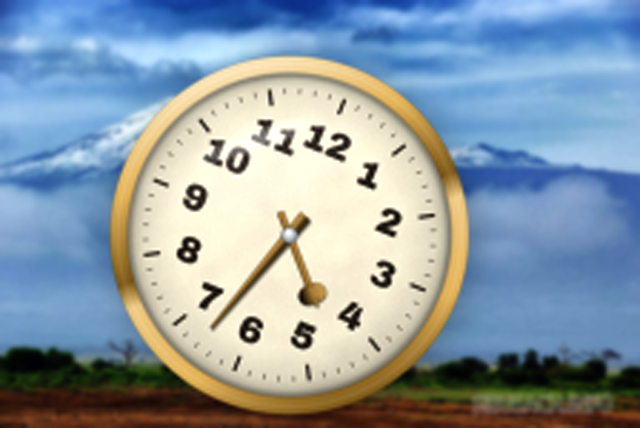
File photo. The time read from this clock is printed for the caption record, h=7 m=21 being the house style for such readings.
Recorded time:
h=4 m=33
